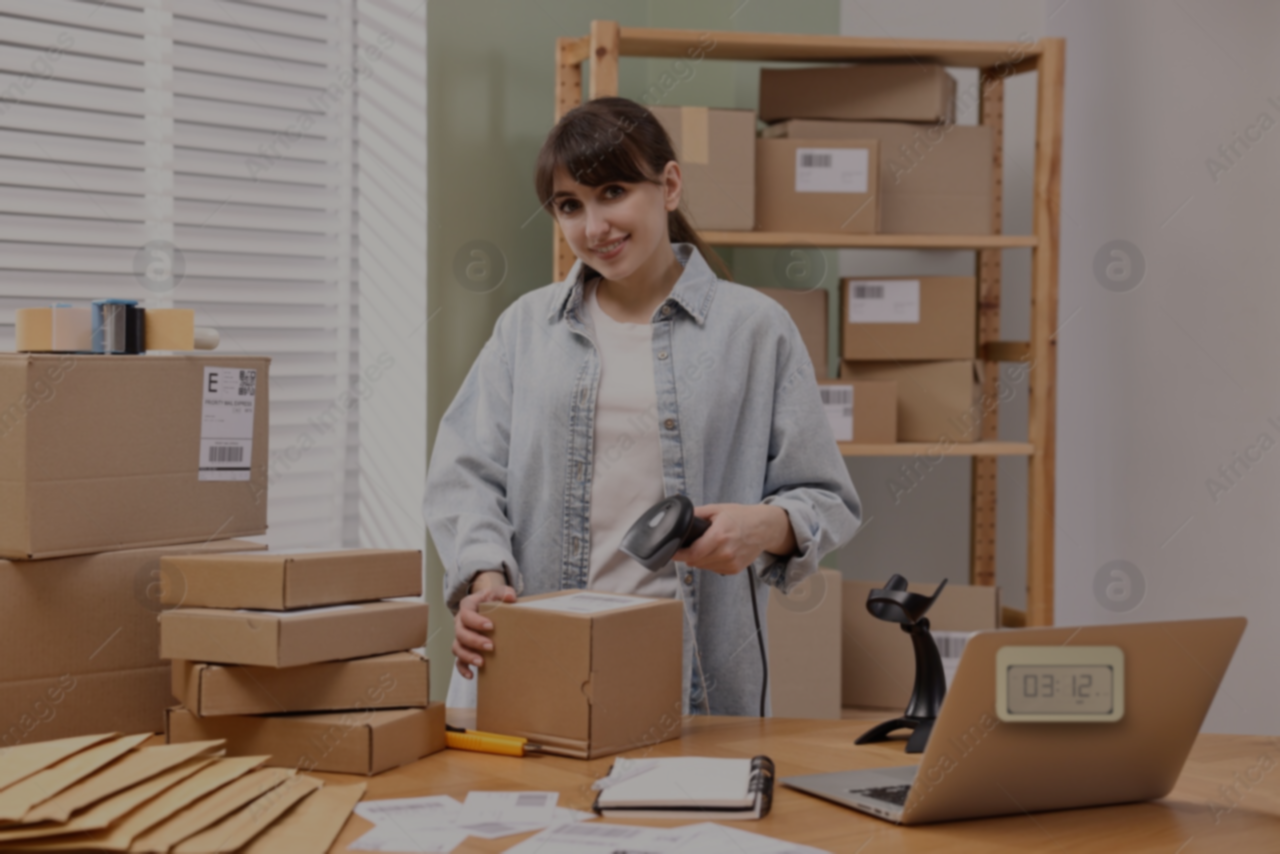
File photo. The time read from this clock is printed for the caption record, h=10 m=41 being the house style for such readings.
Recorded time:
h=3 m=12
